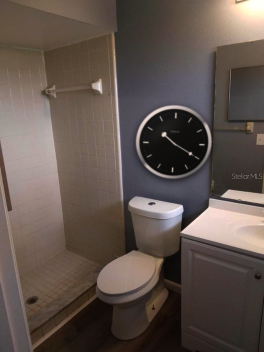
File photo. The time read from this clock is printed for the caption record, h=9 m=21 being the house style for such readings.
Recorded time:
h=10 m=20
